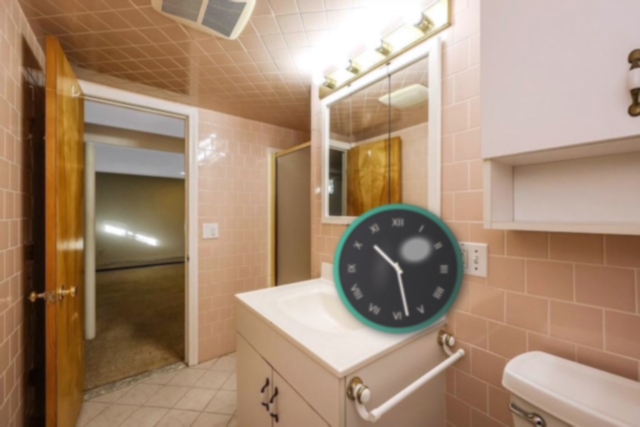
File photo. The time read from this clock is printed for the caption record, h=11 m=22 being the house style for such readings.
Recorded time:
h=10 m=28
